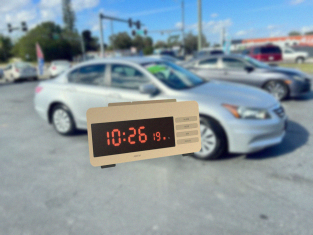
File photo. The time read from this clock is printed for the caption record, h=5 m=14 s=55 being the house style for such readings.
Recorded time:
h=10 m=26 s=19
